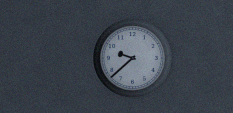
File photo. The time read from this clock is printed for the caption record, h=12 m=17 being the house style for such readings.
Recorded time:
h=9 m=38
